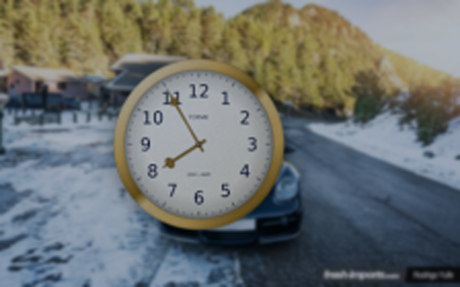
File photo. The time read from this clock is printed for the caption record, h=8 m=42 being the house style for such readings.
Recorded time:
h=7 m=55
